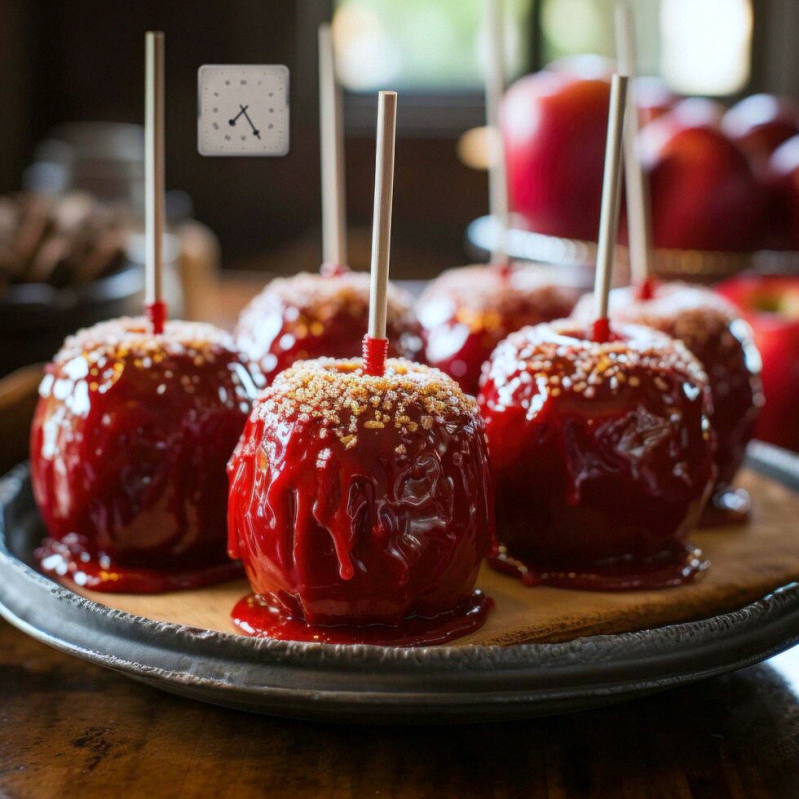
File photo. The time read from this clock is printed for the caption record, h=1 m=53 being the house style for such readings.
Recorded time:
h=7 m=25
